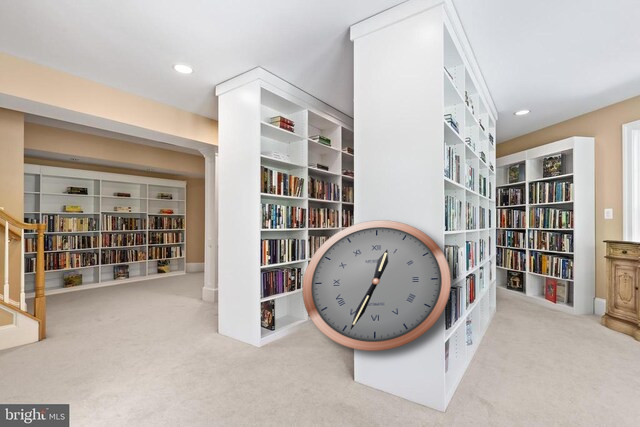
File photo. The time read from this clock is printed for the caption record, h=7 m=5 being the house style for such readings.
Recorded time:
h=12 m=34
